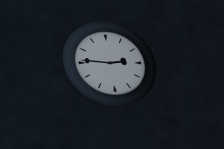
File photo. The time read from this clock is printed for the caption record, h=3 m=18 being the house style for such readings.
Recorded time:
h=2 m=46
